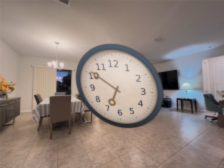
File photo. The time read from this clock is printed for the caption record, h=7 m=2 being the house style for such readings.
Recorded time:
h=6 m=51
